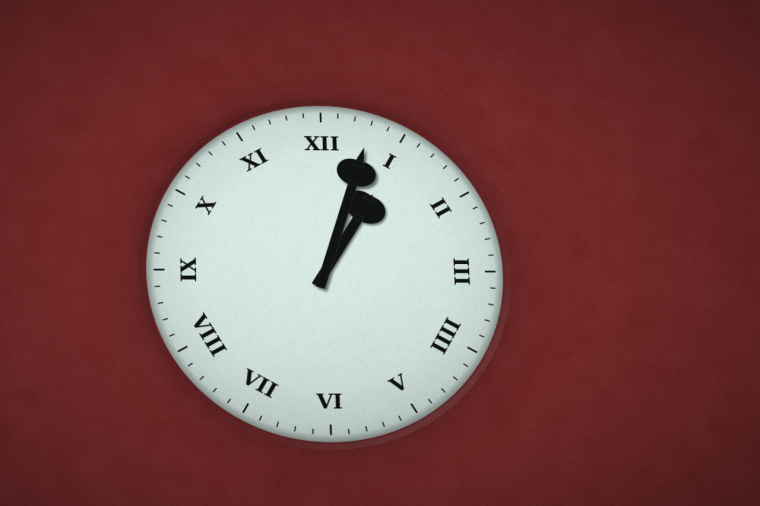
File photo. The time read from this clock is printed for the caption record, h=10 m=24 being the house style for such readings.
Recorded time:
h=1 m=3
